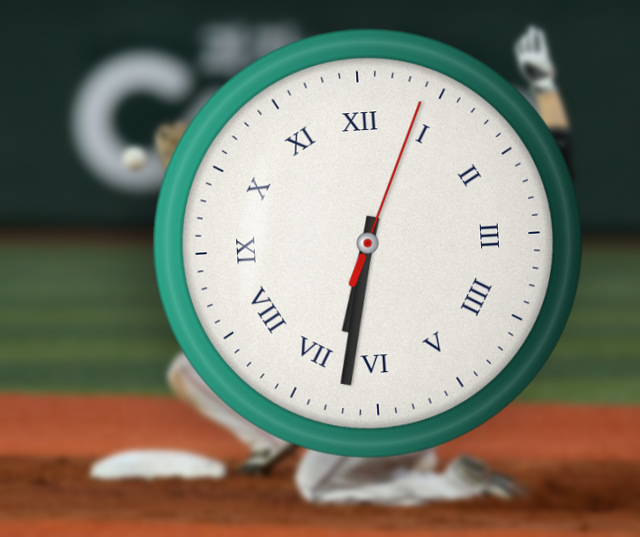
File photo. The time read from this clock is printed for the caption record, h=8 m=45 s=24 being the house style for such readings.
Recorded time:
h=6 m=32 s=4
